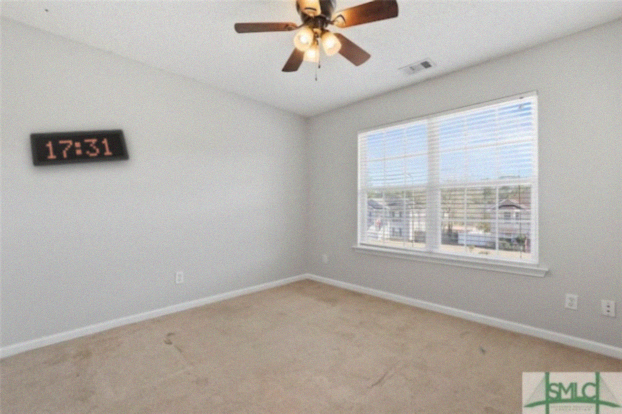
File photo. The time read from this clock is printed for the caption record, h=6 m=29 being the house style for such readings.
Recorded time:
h=17 m=31
